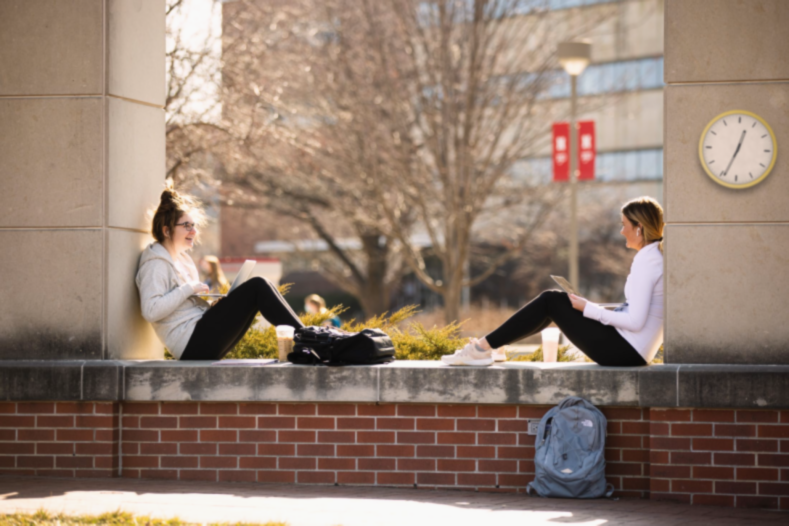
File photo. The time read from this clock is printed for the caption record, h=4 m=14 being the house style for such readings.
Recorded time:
h=12 m=34
